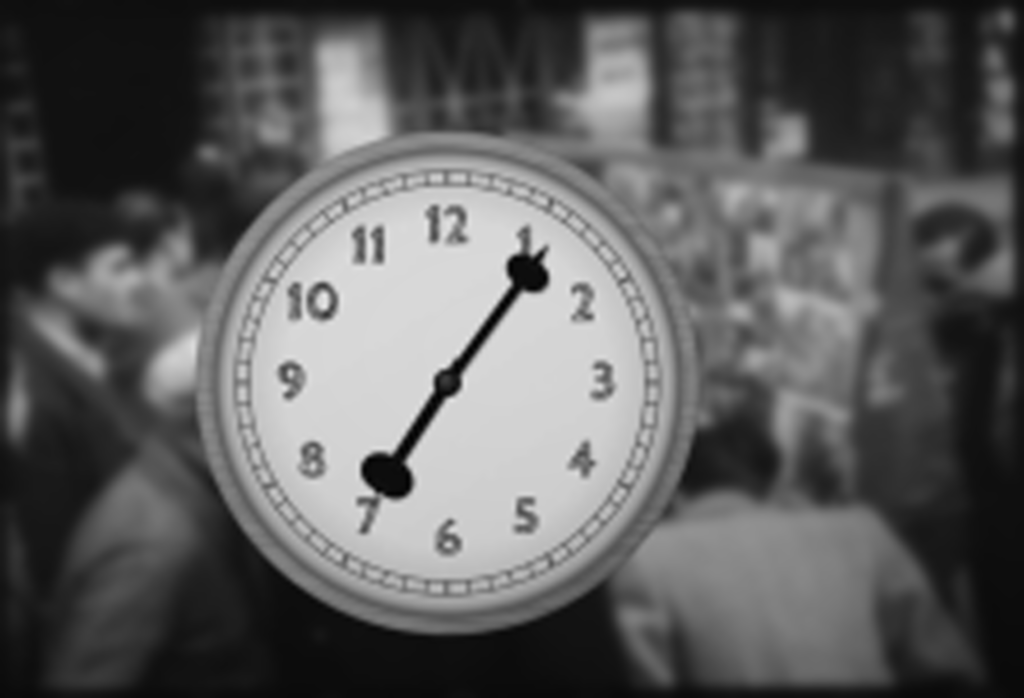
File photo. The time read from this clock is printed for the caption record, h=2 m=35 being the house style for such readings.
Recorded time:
h=7 m=6
